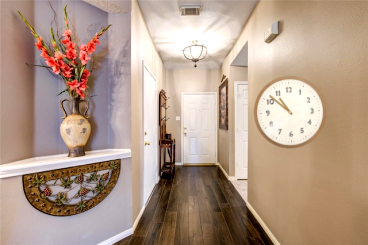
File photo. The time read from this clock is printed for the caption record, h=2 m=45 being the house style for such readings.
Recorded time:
h=10 m=52
